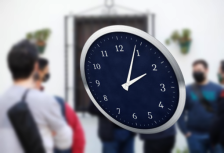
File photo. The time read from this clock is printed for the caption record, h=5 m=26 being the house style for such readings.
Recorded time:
h=2 m=4
